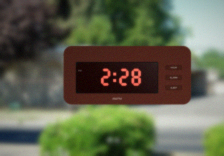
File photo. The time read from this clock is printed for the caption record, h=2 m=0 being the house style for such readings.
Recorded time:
h=2 m=28
